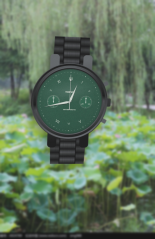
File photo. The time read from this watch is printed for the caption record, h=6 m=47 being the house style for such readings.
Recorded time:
h=12 m=43
